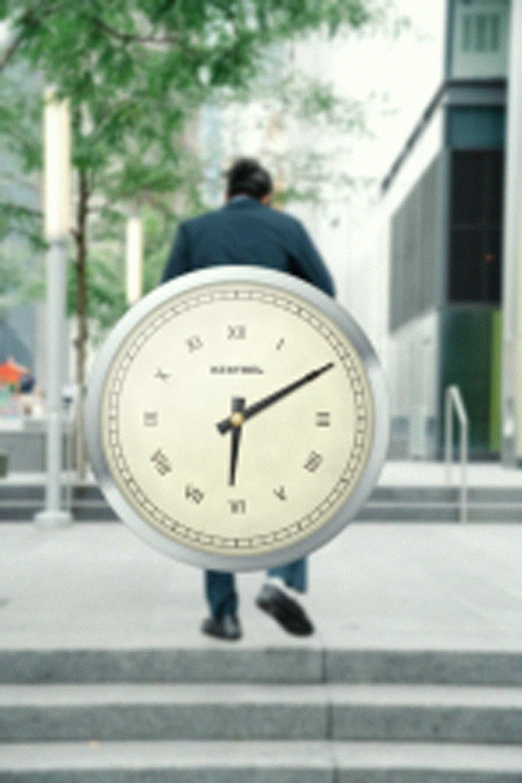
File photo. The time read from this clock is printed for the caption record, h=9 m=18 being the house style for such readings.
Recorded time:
h=6 m=10
